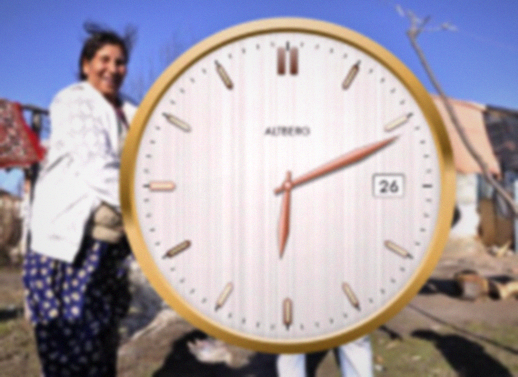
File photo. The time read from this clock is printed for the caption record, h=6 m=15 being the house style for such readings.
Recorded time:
h=6 m=11
